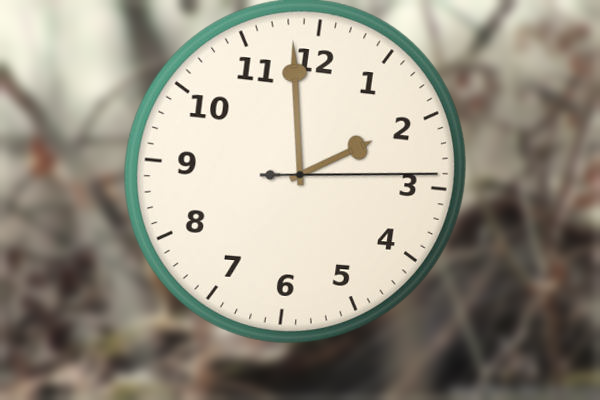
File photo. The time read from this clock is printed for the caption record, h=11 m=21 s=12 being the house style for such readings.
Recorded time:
h=1 m=58 s=14
